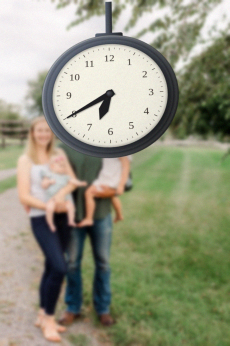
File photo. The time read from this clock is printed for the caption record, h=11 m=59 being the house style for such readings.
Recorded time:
h=6 m=40
